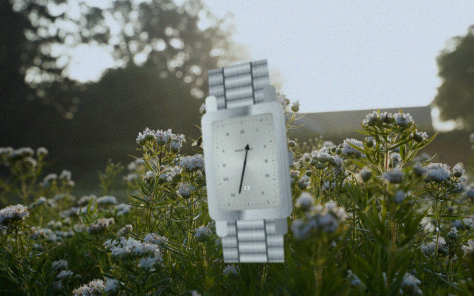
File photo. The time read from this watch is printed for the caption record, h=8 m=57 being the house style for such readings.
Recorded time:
h=12 m=33
